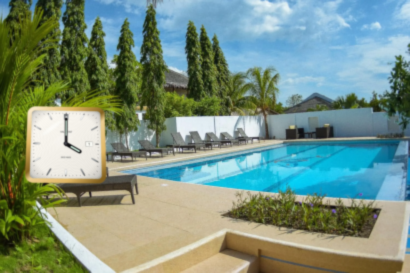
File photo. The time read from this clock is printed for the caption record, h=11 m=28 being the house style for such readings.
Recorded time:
h=4 m=0
